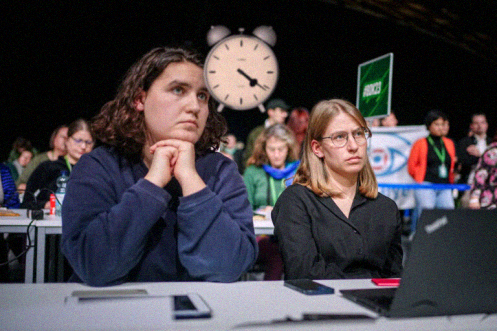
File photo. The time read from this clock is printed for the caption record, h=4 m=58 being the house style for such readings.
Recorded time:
h=4 m=21
